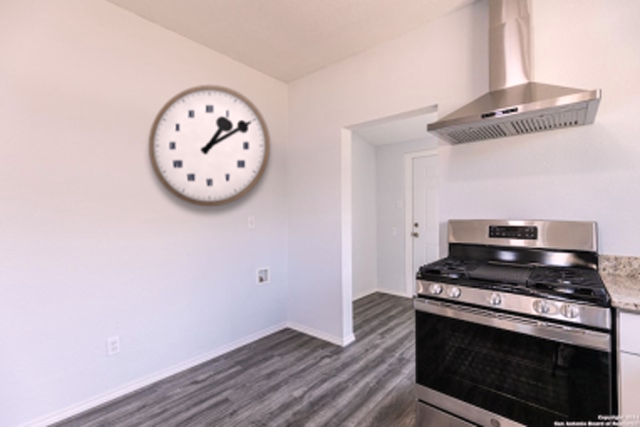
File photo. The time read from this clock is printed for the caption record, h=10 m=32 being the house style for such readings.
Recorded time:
h=1 m=10
